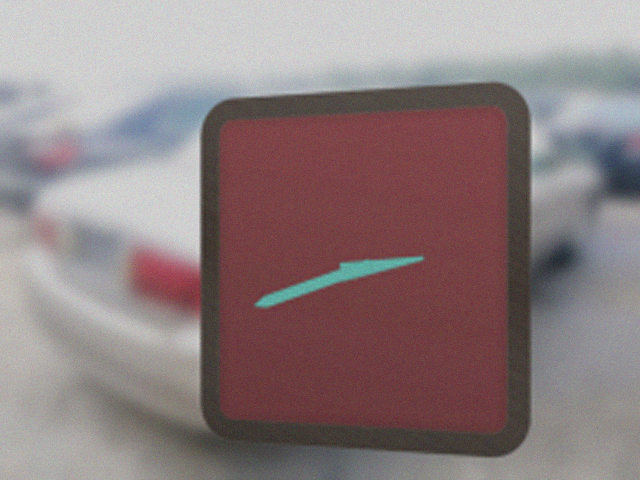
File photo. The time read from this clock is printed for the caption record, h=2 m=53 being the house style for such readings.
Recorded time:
h=2 m=42
